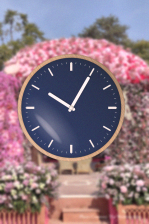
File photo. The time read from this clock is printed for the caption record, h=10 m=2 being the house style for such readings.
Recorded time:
h=10 m=5
